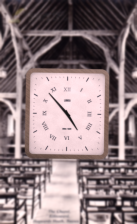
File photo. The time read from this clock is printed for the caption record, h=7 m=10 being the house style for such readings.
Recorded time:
h=4 m=53
